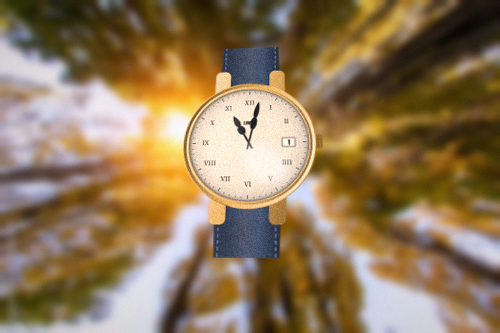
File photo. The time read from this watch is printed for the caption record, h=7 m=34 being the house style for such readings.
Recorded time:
h=11 m=2
